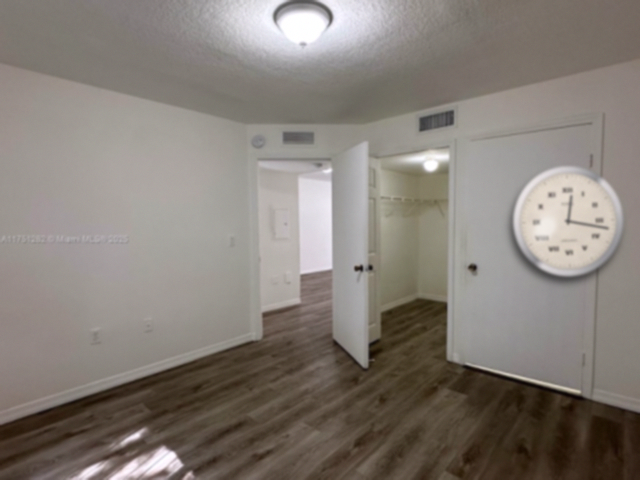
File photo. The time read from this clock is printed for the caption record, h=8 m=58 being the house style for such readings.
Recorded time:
h=12 m=17
